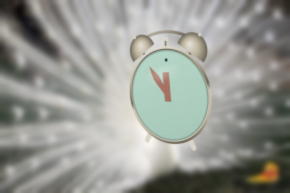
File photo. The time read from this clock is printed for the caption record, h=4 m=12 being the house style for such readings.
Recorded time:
h=11 m=54
